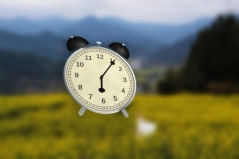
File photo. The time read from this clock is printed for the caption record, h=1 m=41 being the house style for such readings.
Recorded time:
h=6 m=6
